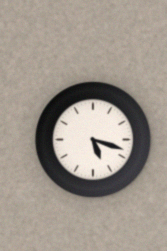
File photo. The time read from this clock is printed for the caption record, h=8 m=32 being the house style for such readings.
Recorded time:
h=5 m=18
